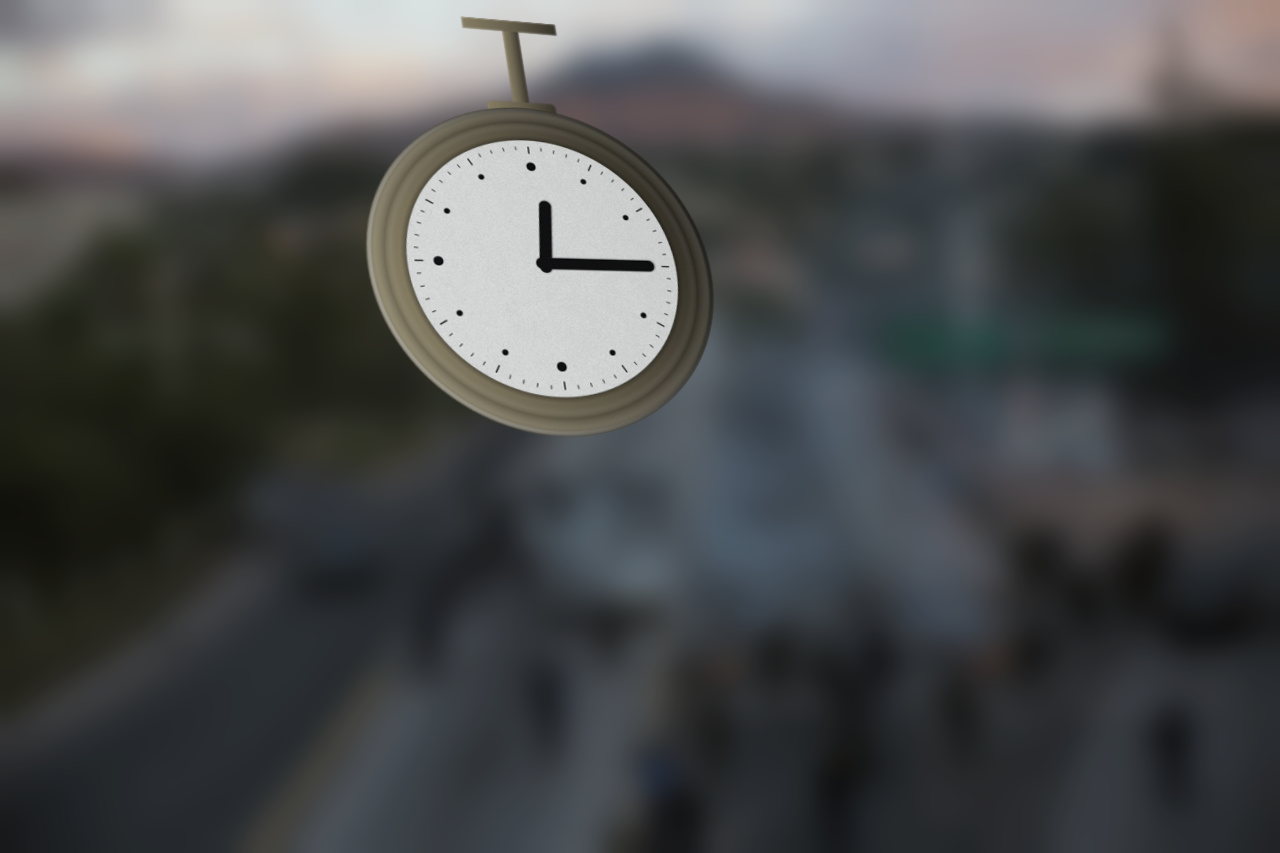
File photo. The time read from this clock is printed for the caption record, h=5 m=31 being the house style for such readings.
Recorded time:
h=12 m=15
